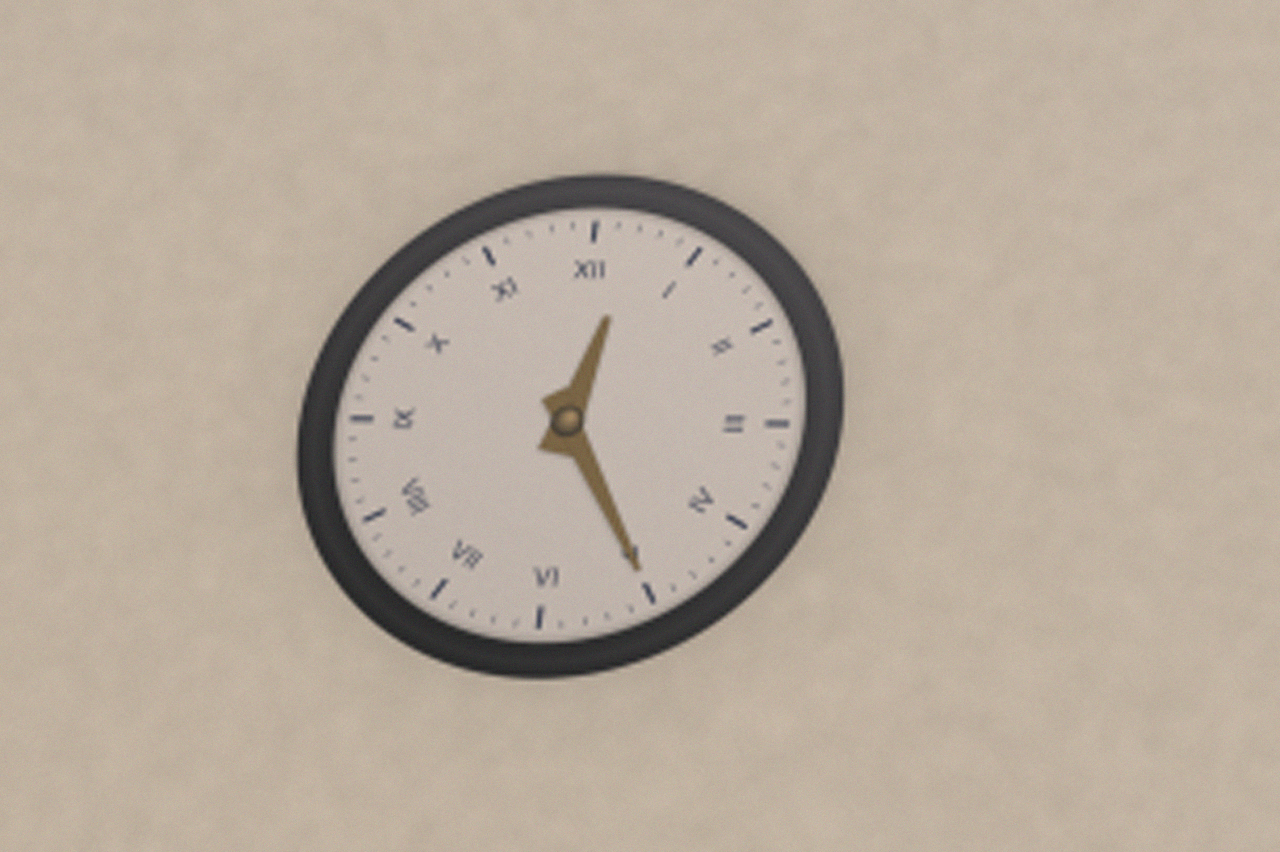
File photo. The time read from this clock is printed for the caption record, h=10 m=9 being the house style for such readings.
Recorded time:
h=12 m=25
